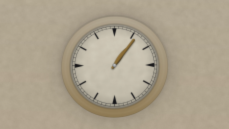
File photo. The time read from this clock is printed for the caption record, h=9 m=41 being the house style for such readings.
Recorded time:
h=1 m=6
